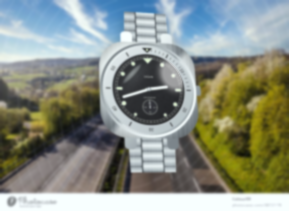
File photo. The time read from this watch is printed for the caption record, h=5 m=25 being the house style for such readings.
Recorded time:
h=2 m=42
